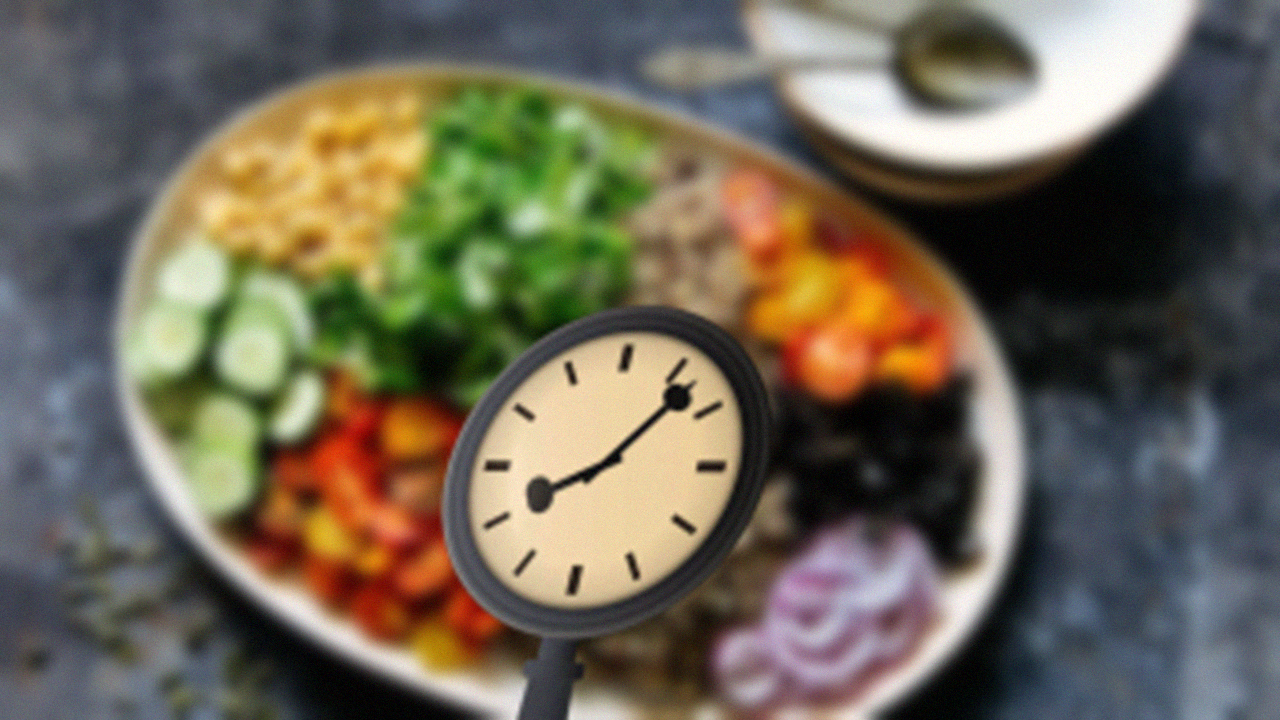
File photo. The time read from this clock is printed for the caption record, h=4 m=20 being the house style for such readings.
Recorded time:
h=8 m=7
